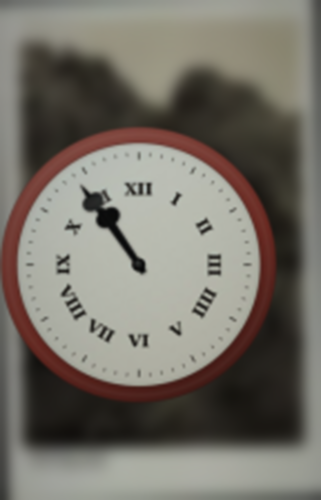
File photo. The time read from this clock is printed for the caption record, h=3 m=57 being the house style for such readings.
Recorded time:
h=10 m=54
